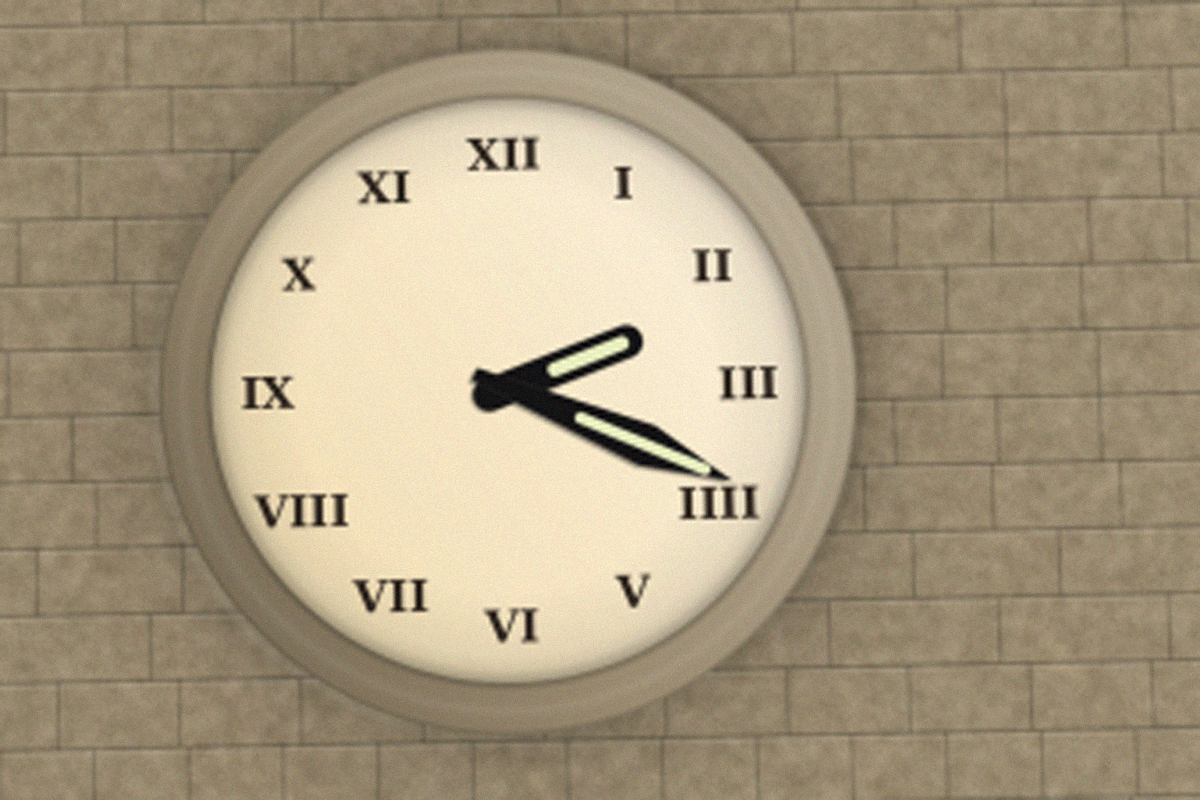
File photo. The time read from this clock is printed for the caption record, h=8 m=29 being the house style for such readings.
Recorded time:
h=2 m=19
